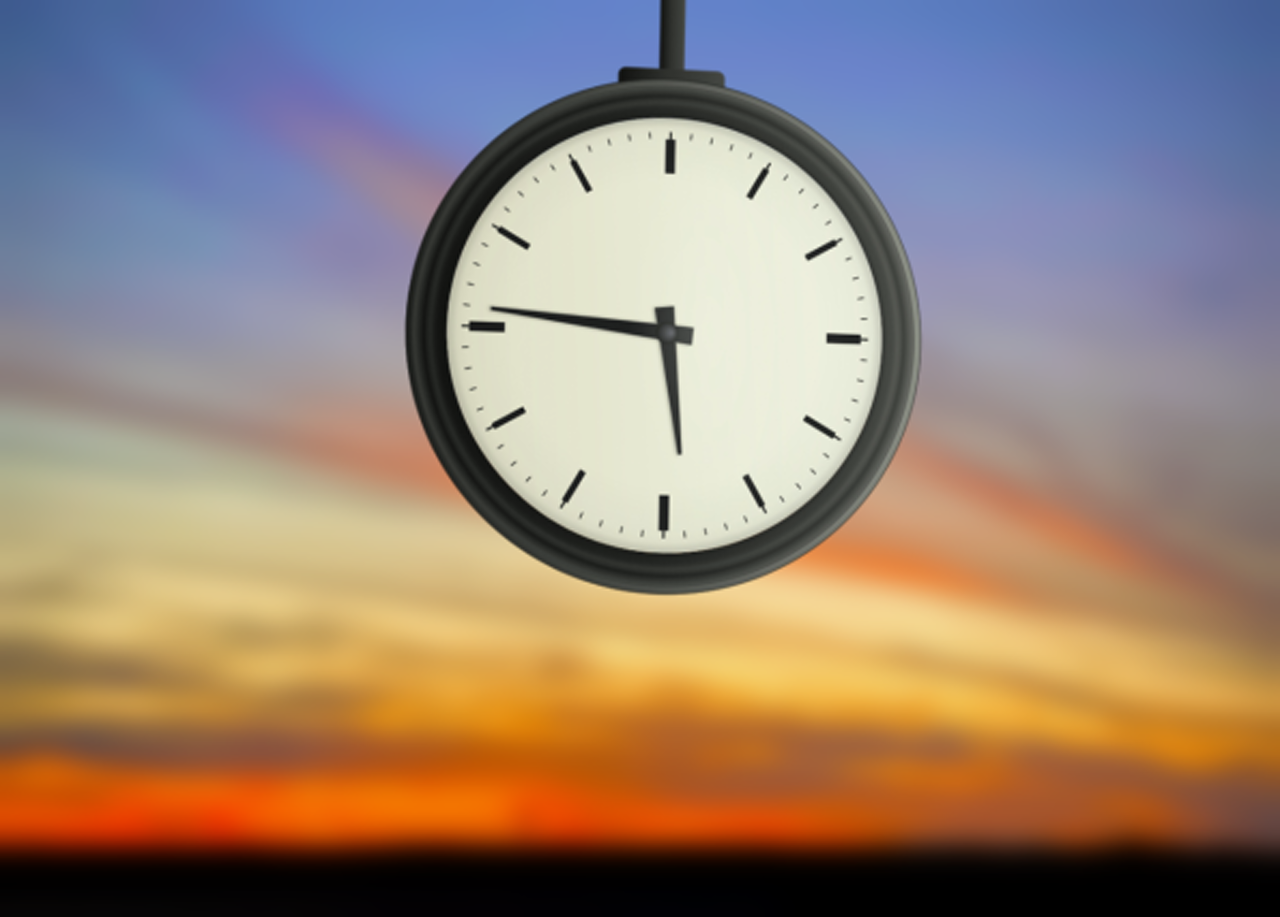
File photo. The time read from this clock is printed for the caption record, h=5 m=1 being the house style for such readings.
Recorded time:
h=5 m=46
